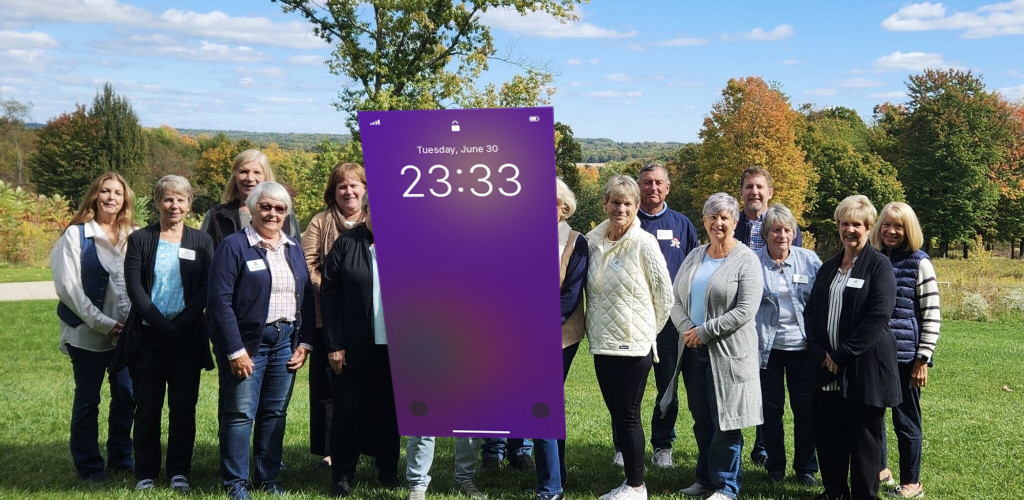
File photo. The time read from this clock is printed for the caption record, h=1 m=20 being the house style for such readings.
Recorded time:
h=23 m=33
